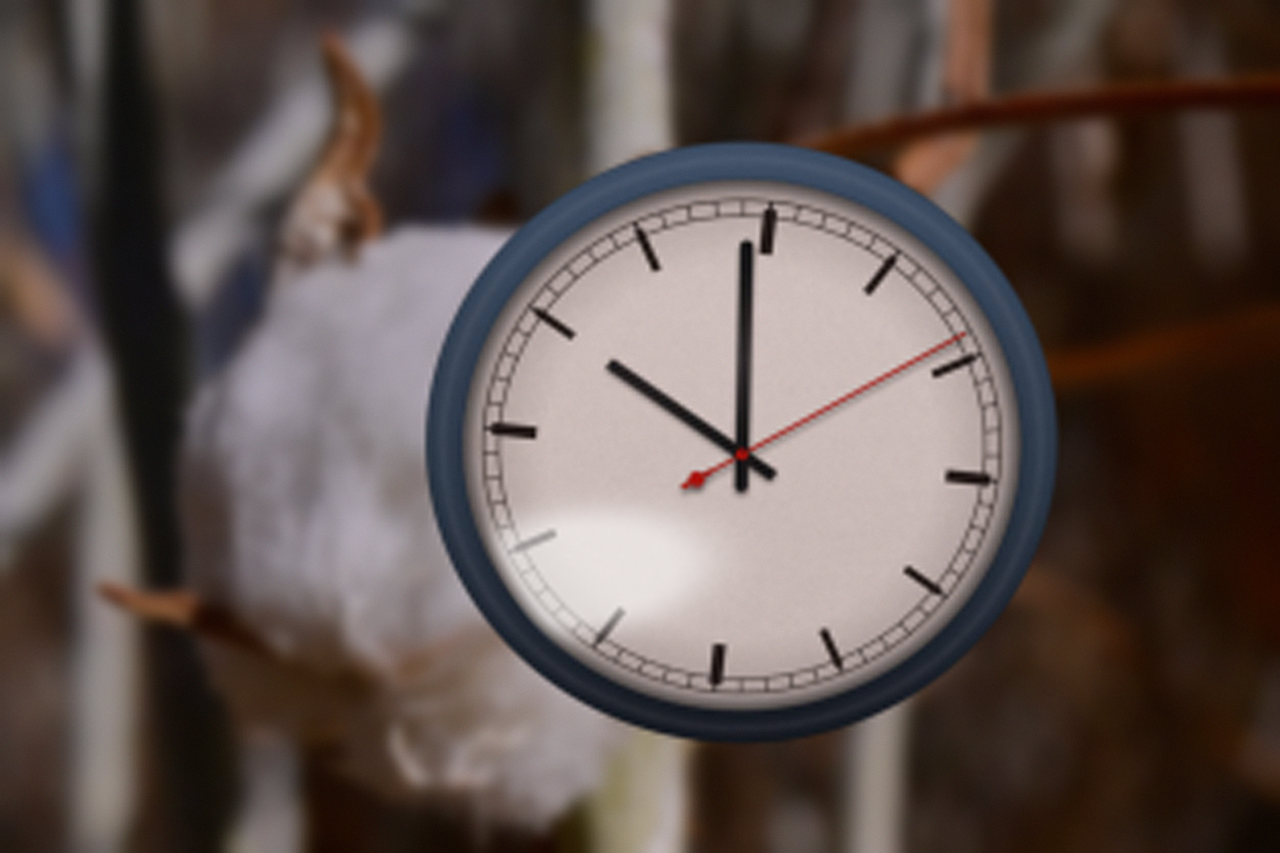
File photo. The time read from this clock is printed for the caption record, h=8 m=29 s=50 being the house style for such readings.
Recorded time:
h=9 m=59 s=9
